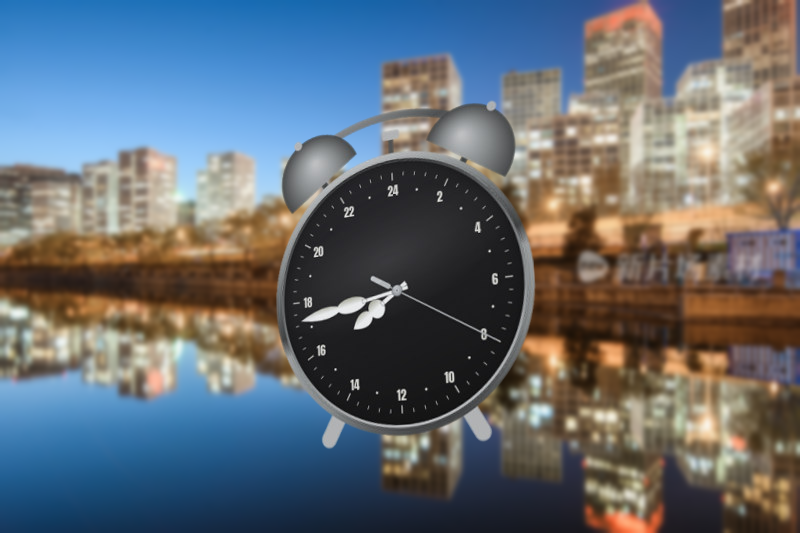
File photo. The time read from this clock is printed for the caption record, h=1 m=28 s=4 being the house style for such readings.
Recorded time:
h=15 m=43 s=20
